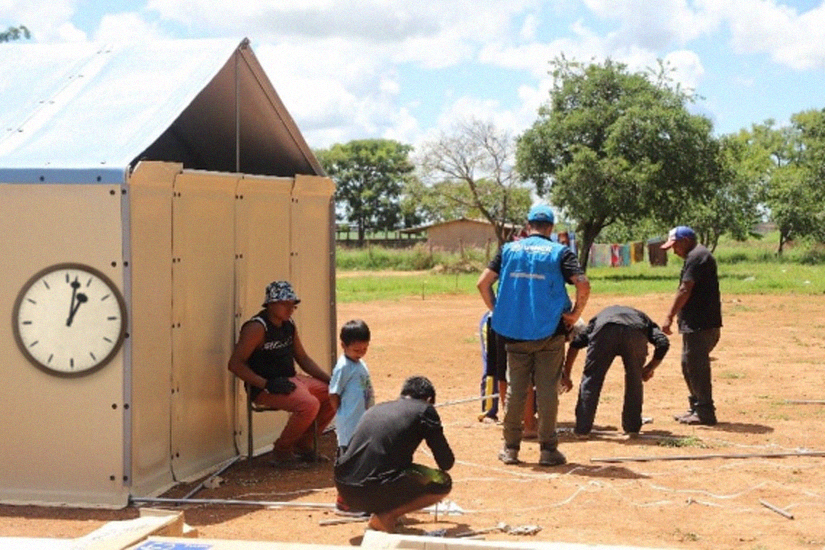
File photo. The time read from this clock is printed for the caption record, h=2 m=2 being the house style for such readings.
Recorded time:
h=1 m=2
